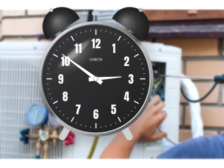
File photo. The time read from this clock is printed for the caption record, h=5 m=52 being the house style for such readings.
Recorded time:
h=2 m=51
